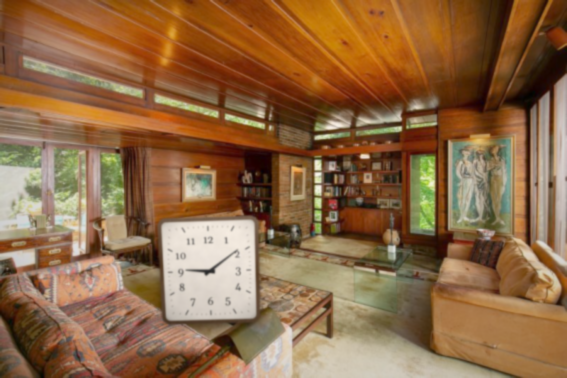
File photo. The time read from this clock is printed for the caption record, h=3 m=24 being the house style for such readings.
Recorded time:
h=9 m=9
